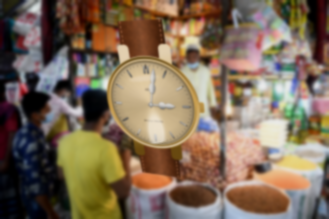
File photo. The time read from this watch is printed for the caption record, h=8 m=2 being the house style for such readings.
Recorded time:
h=3 m=2
